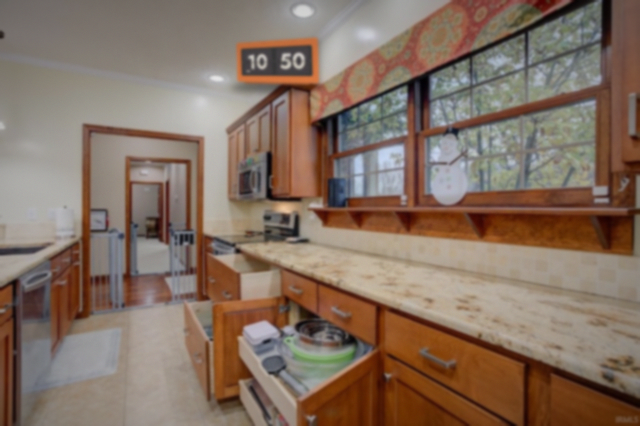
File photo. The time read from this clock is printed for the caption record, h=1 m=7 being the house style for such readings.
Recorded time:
h=10 m=50
